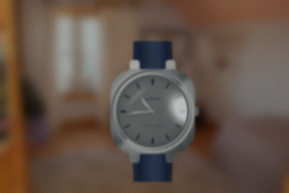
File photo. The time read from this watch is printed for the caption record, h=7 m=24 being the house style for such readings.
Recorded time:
h=10 m=44
